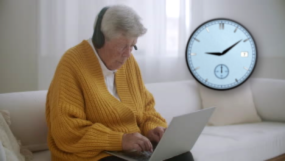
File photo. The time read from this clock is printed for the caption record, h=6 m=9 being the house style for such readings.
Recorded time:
h=9 m=9
